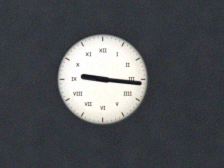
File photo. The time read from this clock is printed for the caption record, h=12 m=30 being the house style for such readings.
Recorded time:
h=9 m=16
